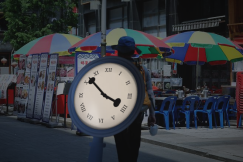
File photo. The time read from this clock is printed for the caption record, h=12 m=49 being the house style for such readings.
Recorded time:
h=3 m=52
